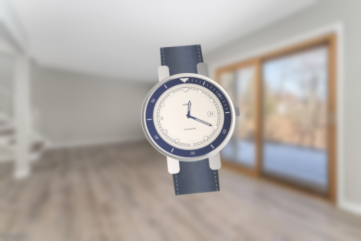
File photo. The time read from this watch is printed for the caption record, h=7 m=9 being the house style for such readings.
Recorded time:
h=12 m=20
